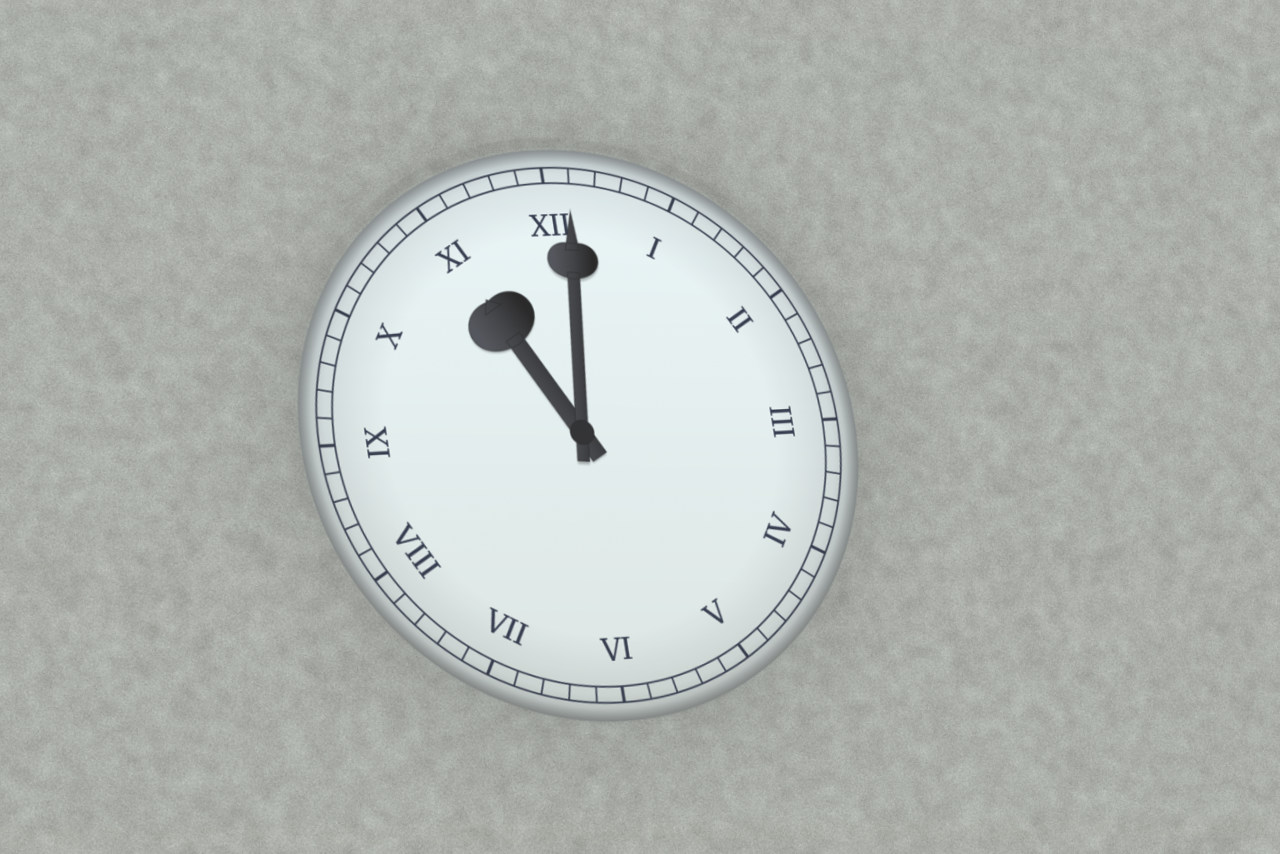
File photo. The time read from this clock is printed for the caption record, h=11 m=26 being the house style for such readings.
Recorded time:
h=11 m=1
